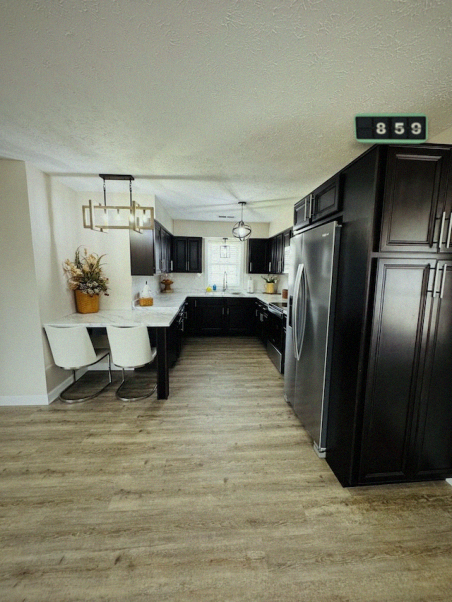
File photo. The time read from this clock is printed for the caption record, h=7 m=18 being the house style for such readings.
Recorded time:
h=8 m=59
